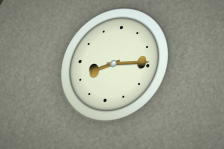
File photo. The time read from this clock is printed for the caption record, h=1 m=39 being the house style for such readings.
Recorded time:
h=8 m=14
